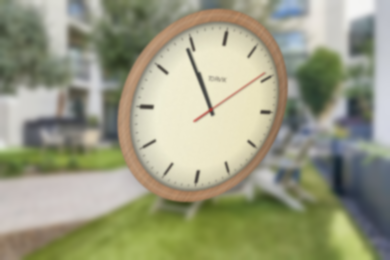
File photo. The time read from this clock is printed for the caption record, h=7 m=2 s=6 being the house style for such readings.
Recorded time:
h=10 m=54 s=9
